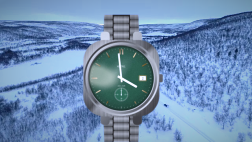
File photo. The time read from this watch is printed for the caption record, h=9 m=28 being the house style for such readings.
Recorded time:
h=3 m=59
